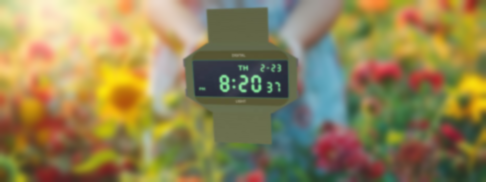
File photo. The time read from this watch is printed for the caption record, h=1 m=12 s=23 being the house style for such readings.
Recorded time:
h=8 m=20 s=37
